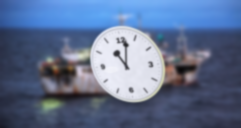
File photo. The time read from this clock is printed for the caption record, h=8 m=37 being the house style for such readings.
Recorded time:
h=11 m=2
